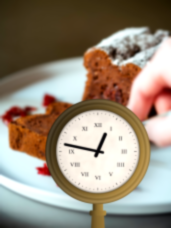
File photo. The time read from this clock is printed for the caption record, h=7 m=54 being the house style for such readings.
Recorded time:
h=12 m=47
